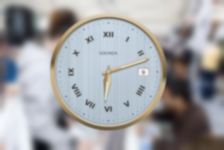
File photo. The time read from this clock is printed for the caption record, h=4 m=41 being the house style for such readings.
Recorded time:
h=6 m=12
